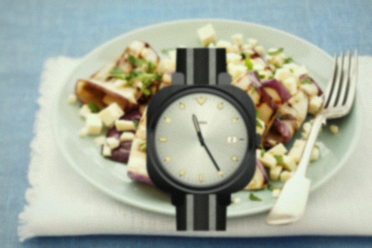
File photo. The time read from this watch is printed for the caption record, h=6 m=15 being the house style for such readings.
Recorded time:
h=11 m=25
